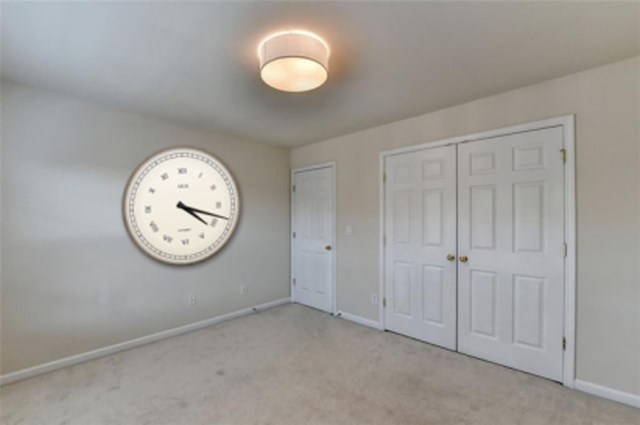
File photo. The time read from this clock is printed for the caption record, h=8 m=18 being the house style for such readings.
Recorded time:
h=4 m=18
